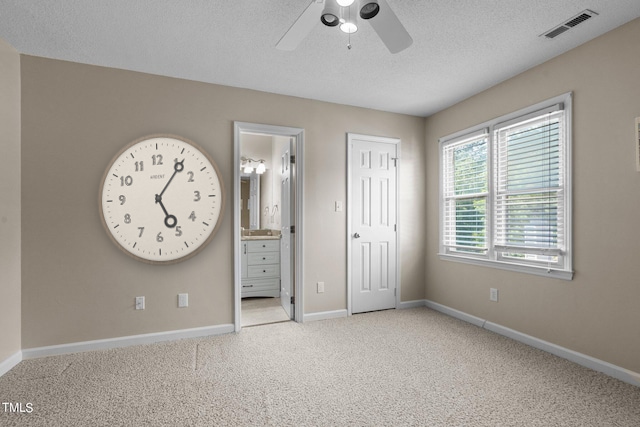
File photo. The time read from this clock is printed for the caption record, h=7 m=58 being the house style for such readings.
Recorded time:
h=5 m=6
